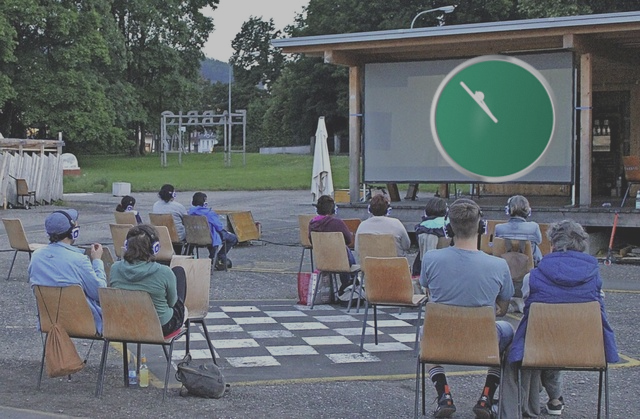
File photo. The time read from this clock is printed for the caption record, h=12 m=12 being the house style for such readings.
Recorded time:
h=10 m=53
